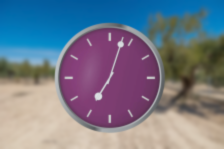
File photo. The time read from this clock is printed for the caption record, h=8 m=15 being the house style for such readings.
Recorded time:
h=7 m=3
